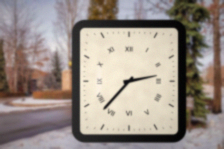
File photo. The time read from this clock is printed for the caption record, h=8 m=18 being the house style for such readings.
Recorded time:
h=2 m=37
